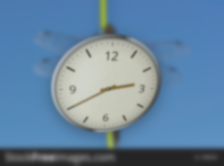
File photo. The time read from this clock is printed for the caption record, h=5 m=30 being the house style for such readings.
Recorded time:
h=2 m=40
